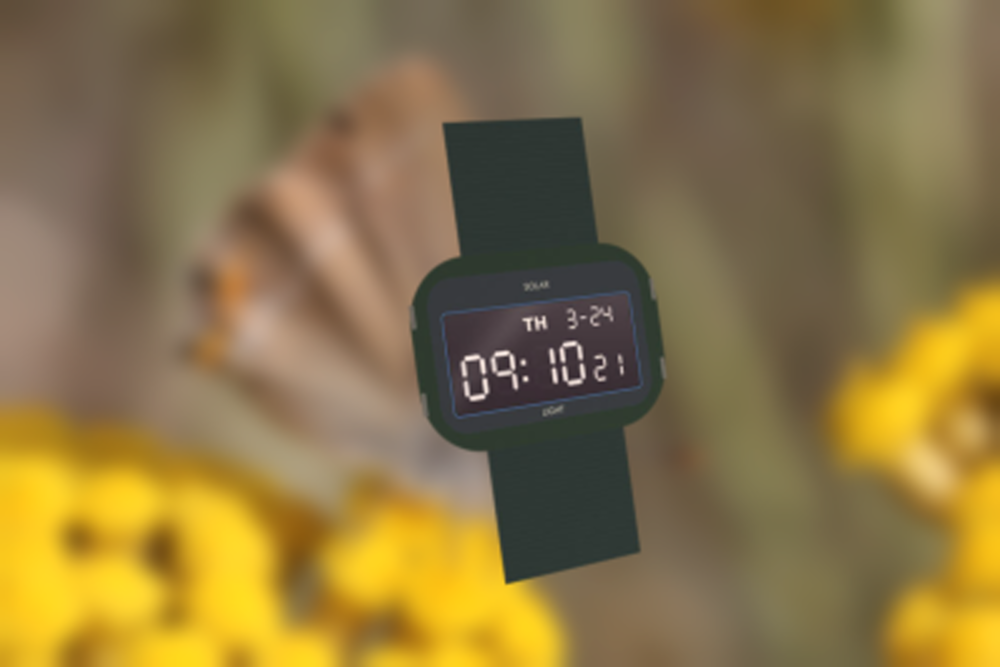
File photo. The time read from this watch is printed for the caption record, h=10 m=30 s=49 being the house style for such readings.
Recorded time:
h=9 m=10 s=21
